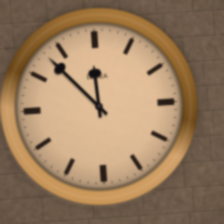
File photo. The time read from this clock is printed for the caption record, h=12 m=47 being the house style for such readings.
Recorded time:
h=11 m=53
